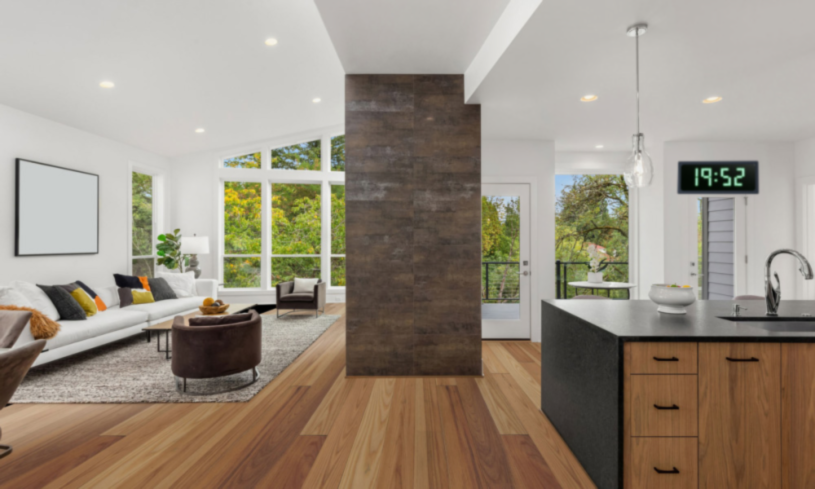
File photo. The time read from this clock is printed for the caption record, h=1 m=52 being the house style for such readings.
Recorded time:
h=19 m=52
